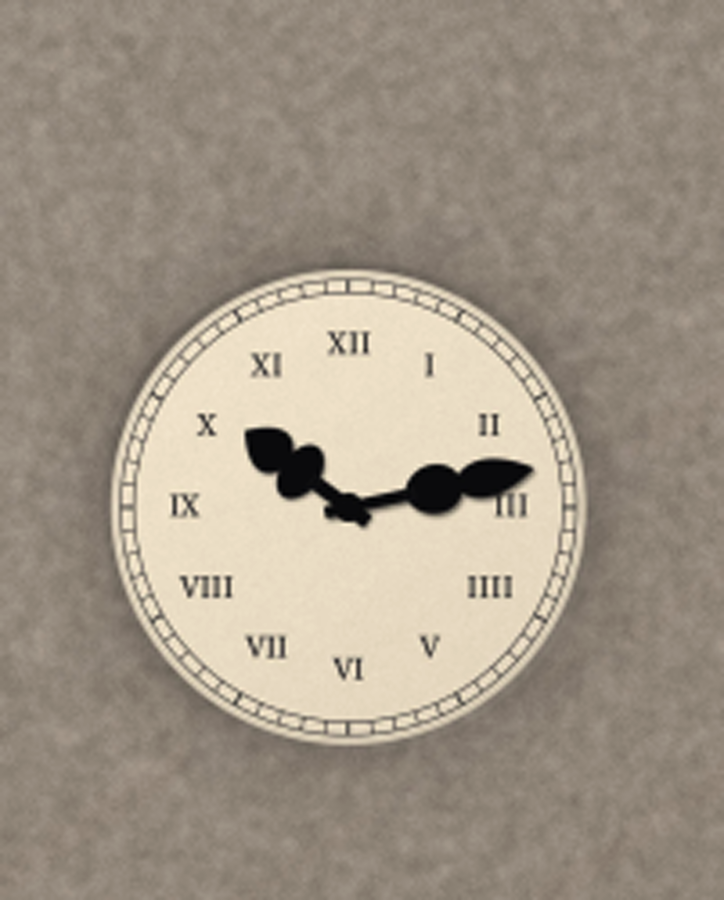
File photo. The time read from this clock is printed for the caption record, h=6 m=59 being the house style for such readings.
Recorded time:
h=10 m=13
